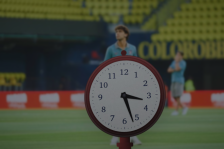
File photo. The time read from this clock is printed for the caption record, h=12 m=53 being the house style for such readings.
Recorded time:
h=3 m=27
